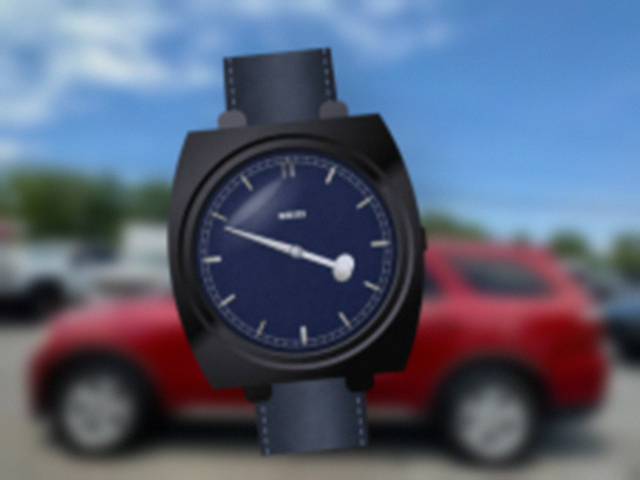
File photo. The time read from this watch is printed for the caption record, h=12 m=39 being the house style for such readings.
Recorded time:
h=3 m=49
